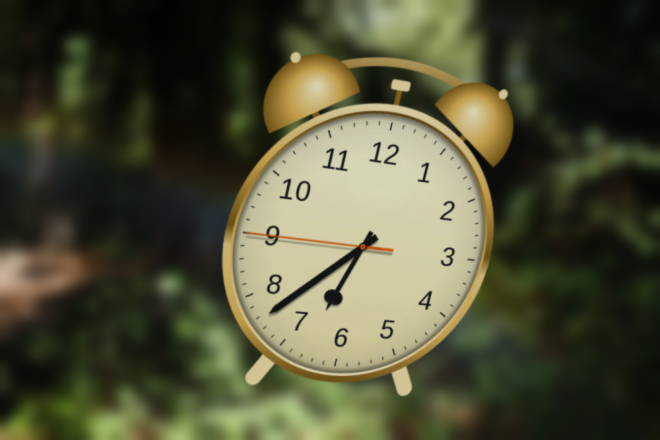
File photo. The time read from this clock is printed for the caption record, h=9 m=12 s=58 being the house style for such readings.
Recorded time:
h=6 m=37 s=45
